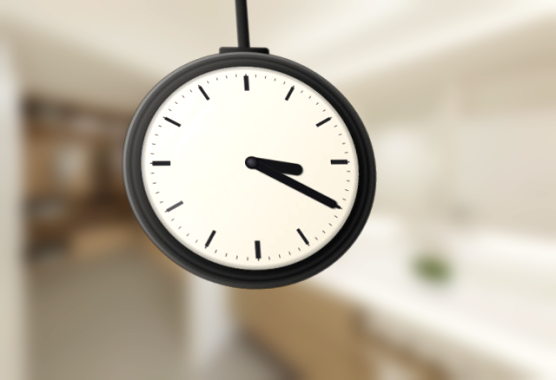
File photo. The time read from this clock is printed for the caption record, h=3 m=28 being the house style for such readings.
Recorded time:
h=3 m=20
